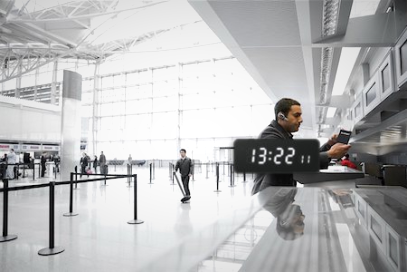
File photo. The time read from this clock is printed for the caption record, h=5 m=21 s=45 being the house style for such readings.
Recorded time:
h=13 m=22 s=11
